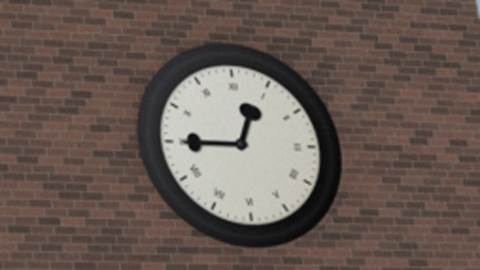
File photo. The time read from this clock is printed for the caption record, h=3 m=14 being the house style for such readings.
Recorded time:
h=12 m=45
